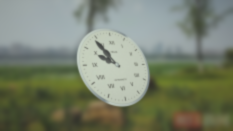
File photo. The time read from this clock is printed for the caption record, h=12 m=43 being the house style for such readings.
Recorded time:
h=9 m=54
